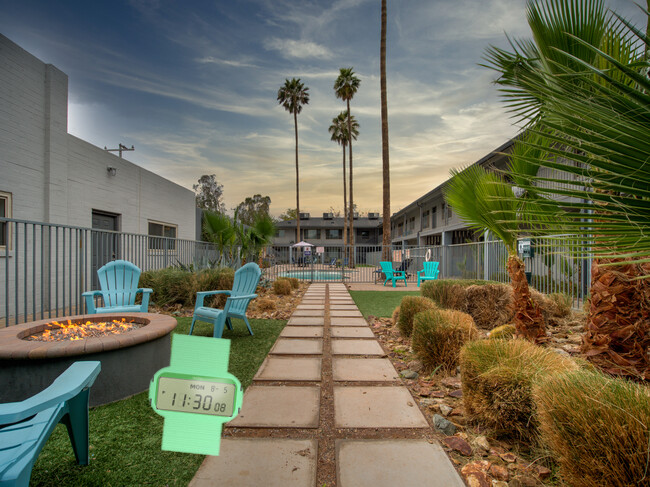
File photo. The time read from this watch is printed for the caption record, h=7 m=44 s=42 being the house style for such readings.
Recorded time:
h=11 m=30 s=8
